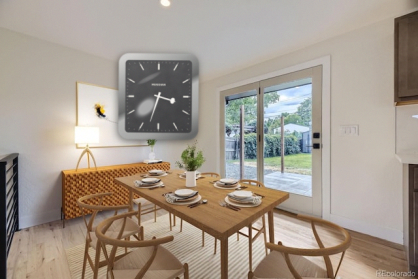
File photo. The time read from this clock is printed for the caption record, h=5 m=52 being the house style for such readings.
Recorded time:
h=3 m=33
